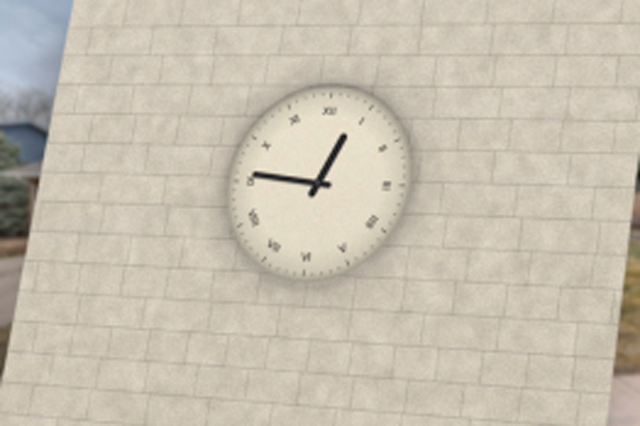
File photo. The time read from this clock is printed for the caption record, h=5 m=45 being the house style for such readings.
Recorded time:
h=12 m=46
